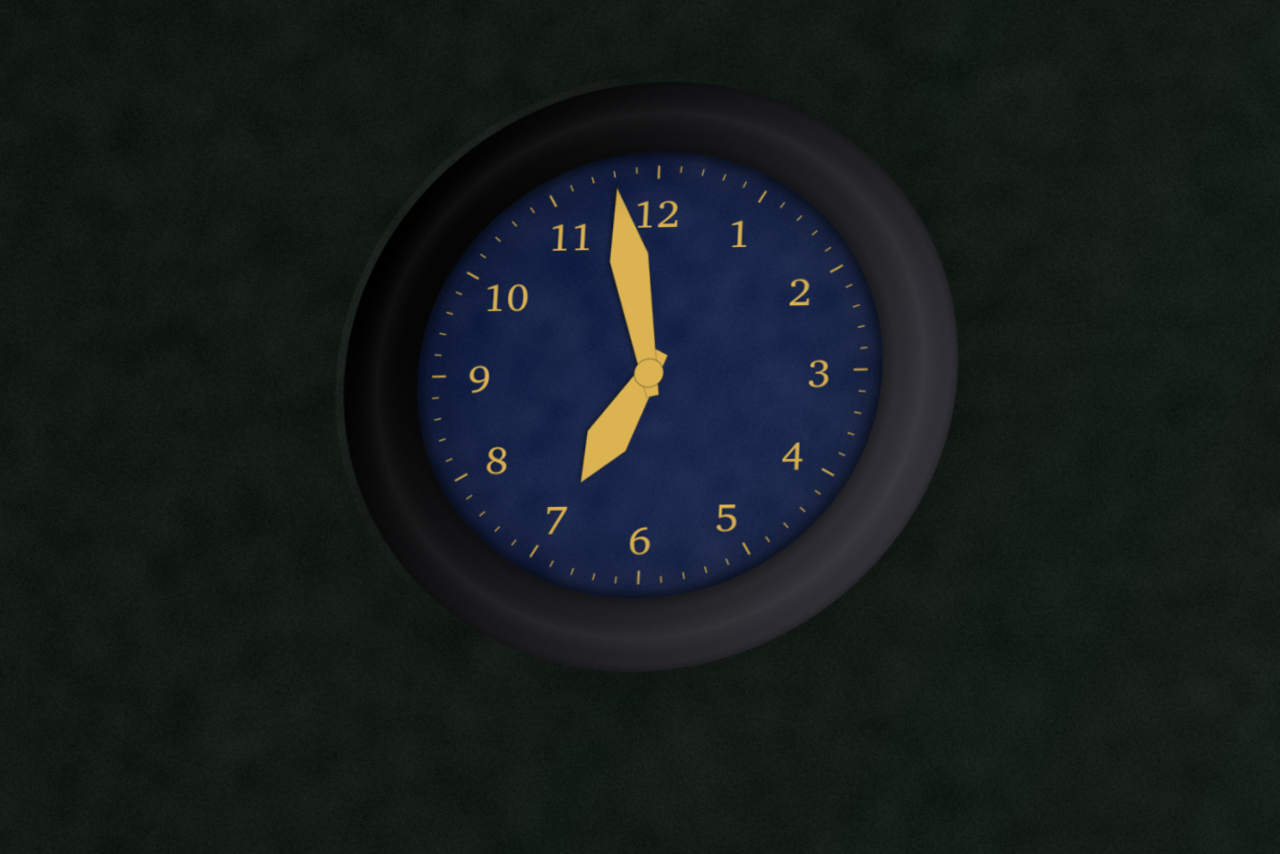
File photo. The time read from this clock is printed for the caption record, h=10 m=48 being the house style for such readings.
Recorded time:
h=6 m=58
